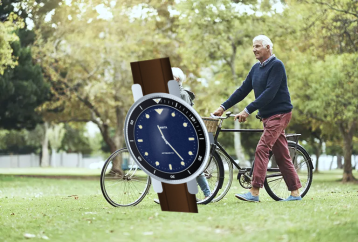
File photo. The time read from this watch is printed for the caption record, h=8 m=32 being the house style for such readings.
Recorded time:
h=11 m=24
